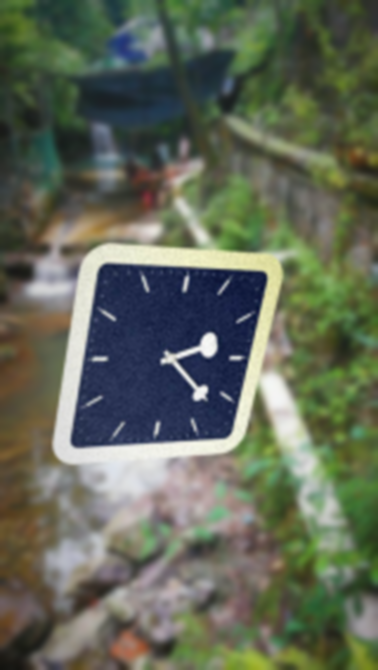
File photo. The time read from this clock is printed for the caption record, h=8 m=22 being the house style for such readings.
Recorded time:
h=2 m=22
